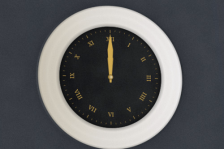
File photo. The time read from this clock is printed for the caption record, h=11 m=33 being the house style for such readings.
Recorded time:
h=12 m=0
